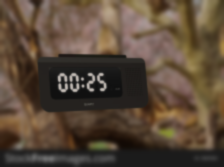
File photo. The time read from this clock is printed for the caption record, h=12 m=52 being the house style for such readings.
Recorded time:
h=0 m=25
